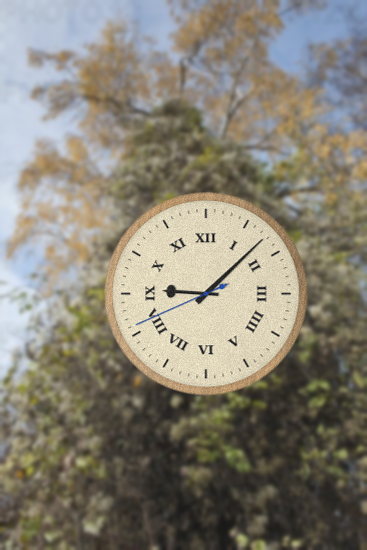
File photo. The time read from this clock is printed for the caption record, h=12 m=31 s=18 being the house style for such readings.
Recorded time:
h=9 m=7 s=41
